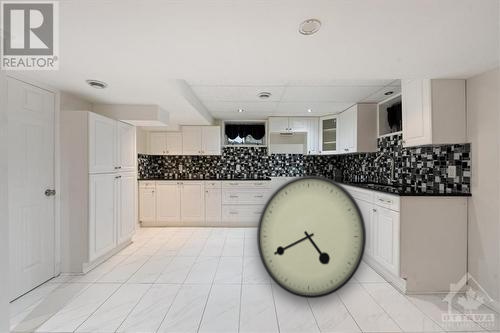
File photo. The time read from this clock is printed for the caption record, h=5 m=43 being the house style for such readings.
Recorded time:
h=4 m=41
